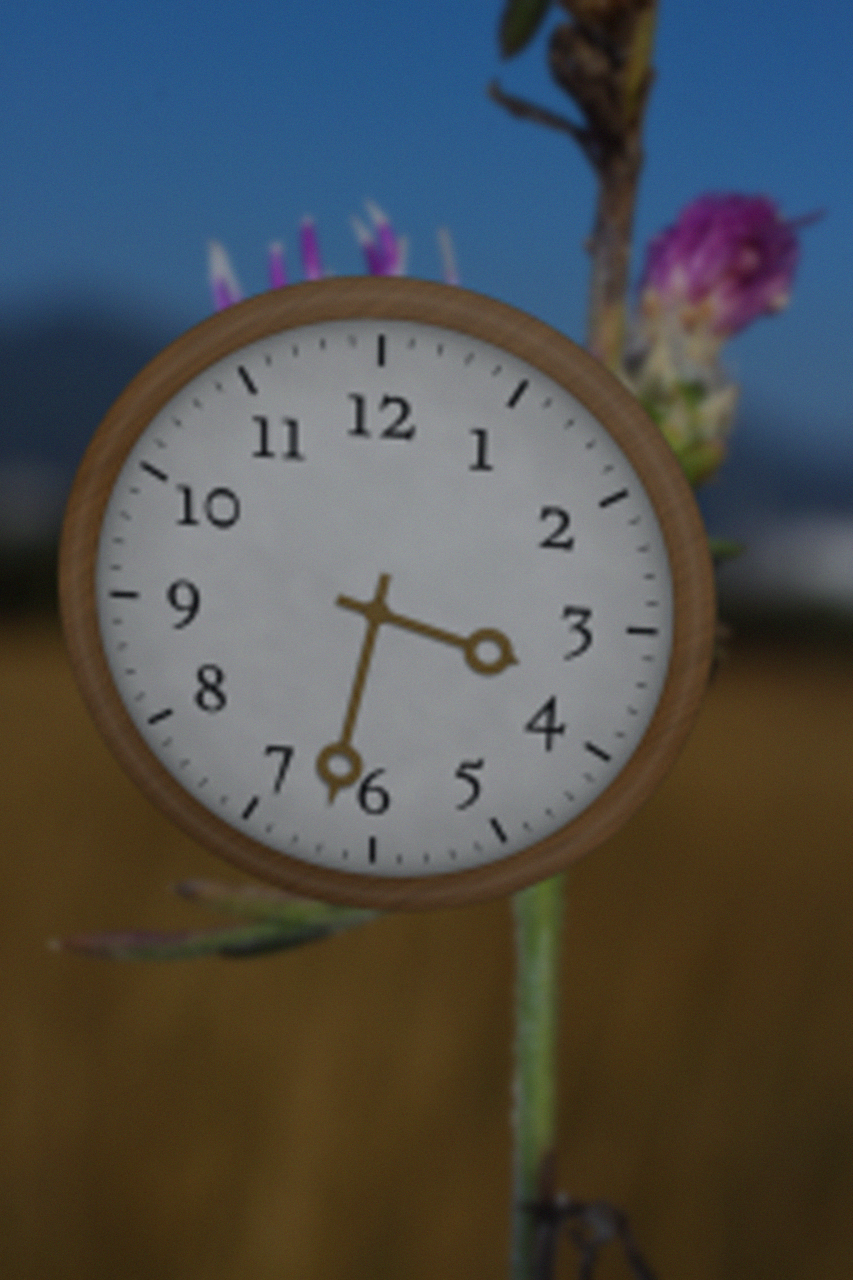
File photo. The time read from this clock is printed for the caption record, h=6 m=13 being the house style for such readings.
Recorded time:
h=3 m=32
